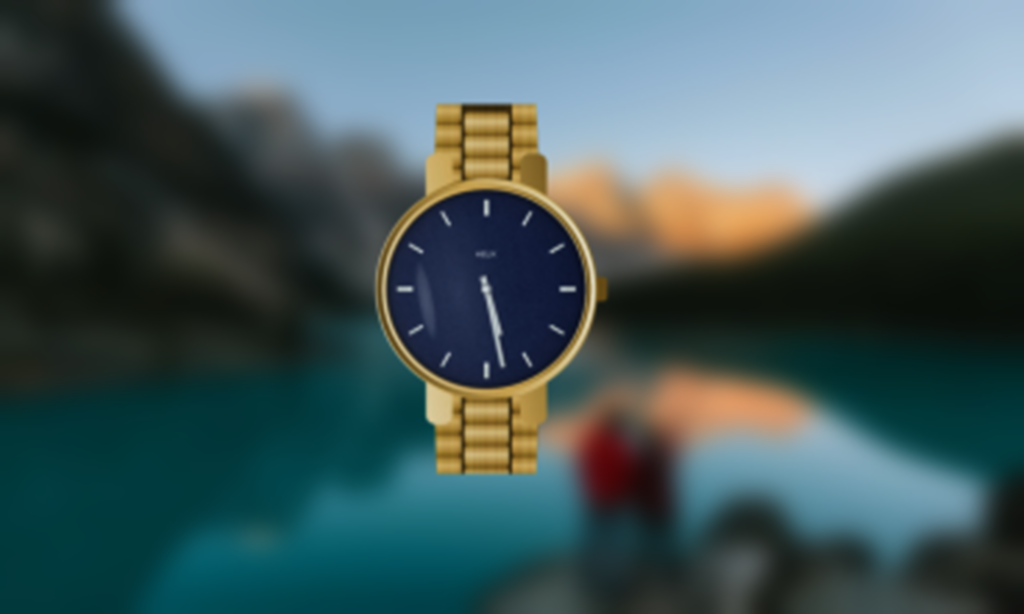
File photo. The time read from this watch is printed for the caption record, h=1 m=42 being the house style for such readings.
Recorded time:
h=5 m=28
